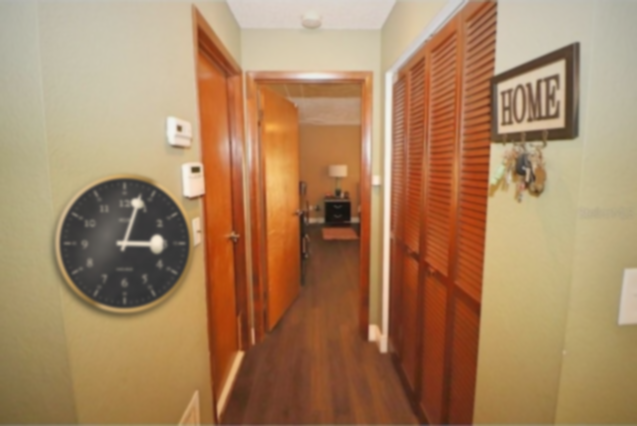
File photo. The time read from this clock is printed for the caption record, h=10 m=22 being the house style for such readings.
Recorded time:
h=3 m=3
